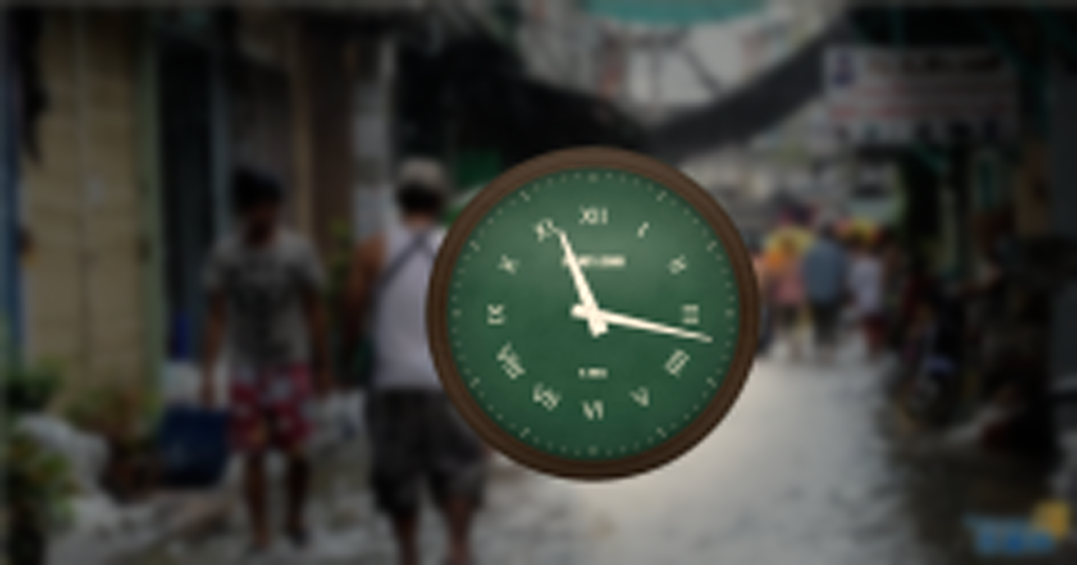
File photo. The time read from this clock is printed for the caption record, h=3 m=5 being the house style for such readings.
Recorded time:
h=11 m=17
